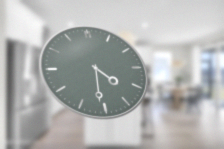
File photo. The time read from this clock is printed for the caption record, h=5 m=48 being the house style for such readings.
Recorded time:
h=4 m=31
